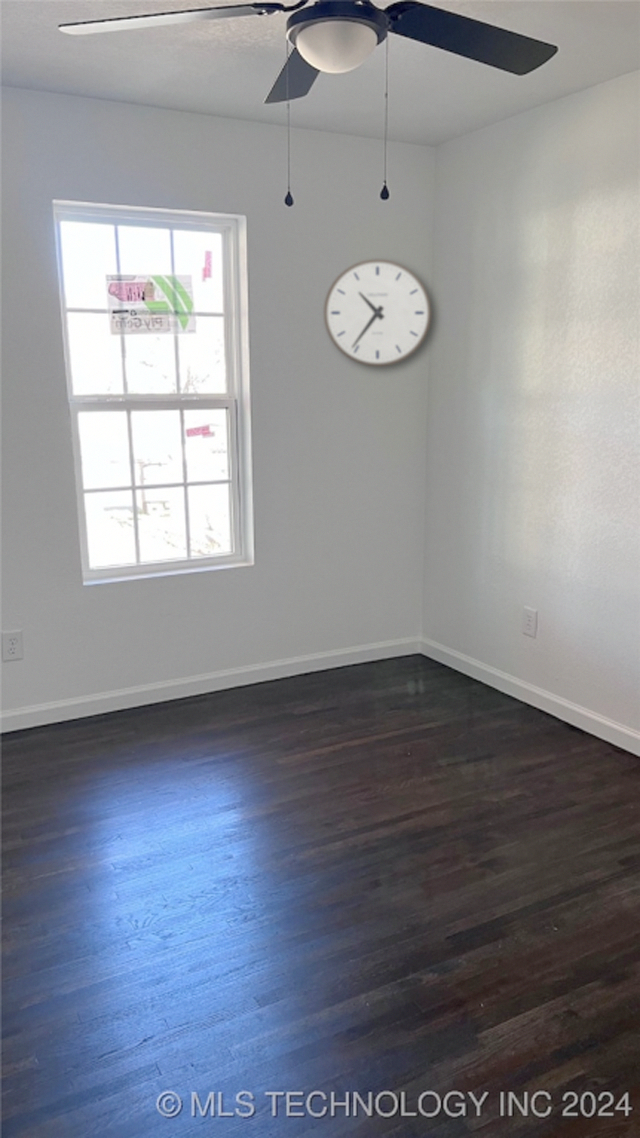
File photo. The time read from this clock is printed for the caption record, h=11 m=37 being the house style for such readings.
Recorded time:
h=10 m=36
